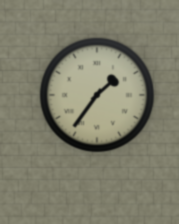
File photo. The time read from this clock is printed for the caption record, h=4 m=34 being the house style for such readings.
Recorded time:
h=1 m=36
